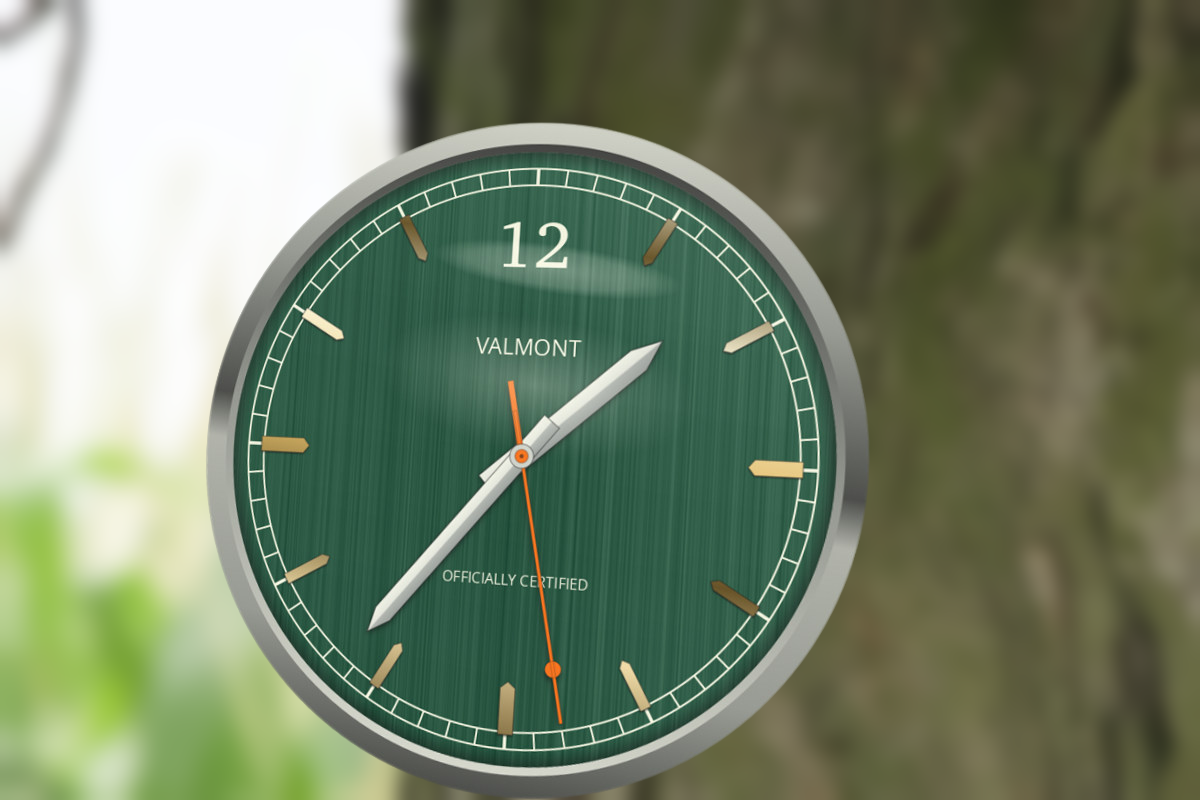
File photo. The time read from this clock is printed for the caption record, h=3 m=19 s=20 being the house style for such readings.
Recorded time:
h=1 m=36 s=28
